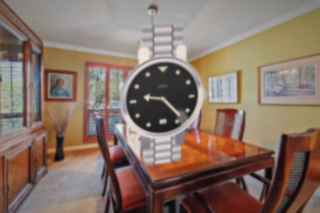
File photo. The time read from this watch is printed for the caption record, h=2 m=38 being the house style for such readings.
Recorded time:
h=9 m=23
